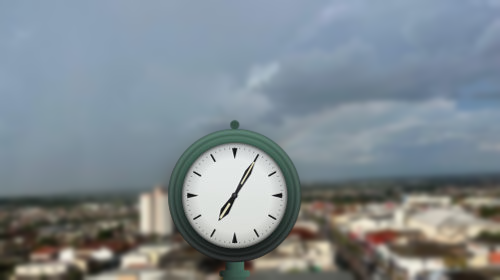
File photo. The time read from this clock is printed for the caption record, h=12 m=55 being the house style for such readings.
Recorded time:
h=7 m=5
